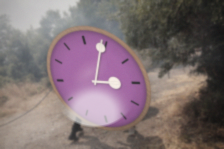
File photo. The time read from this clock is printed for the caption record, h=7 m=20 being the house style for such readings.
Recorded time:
h=3 m=4
